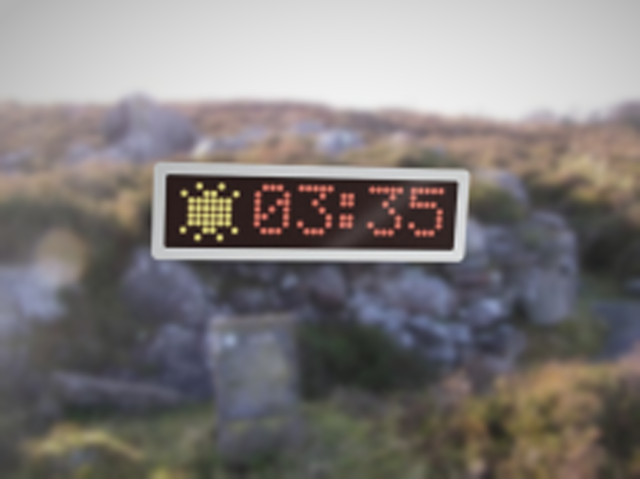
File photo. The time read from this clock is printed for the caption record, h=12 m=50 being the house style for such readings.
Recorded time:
h=3 m=35
